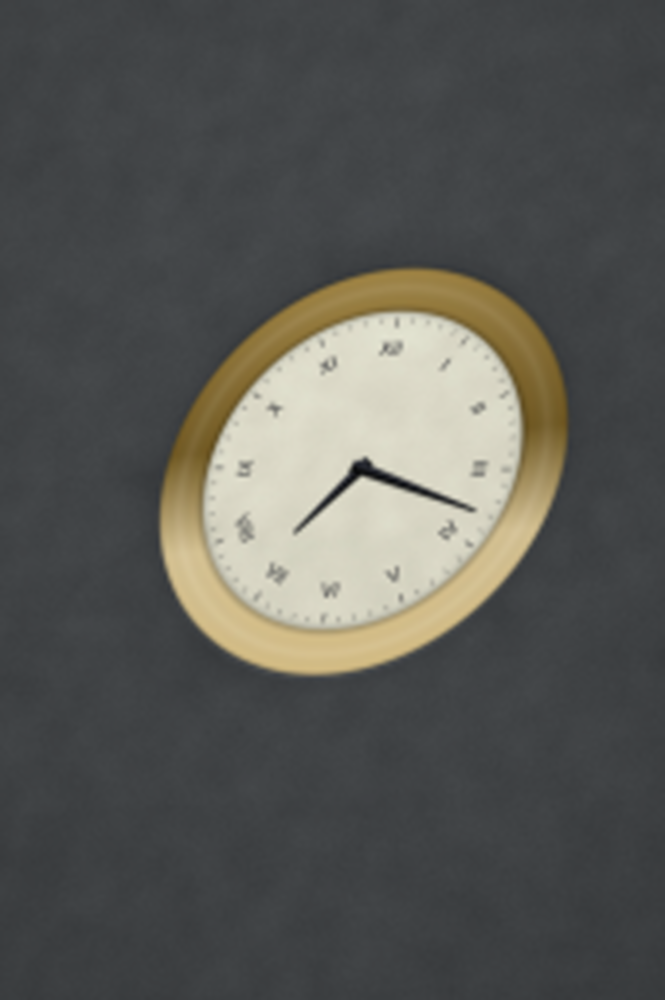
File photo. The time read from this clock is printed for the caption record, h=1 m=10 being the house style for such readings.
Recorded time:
h=7 m=18
